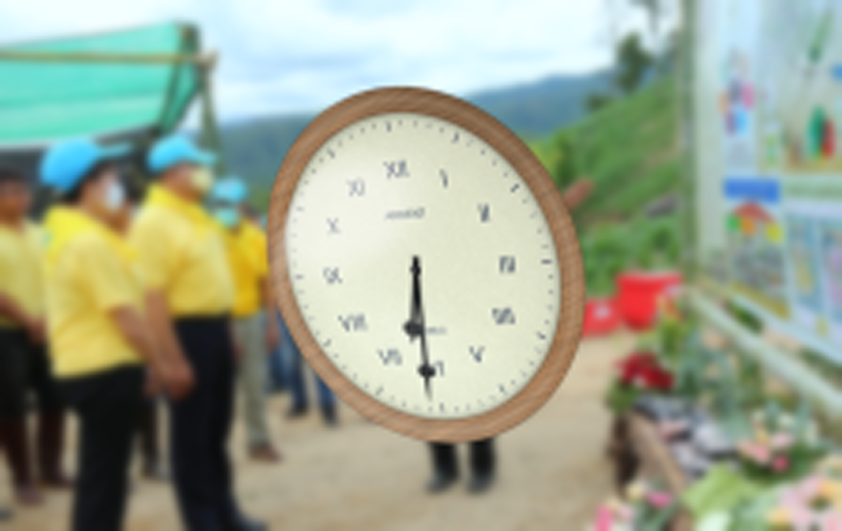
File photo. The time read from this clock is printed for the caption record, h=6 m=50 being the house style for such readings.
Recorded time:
h=6 m=31
